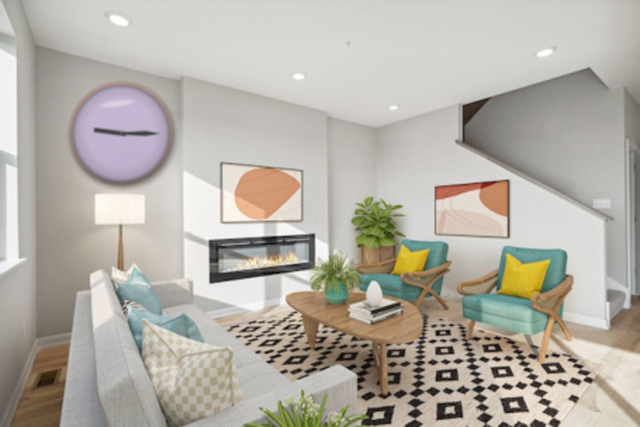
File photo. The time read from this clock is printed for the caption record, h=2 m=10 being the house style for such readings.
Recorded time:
h=9 m=15
